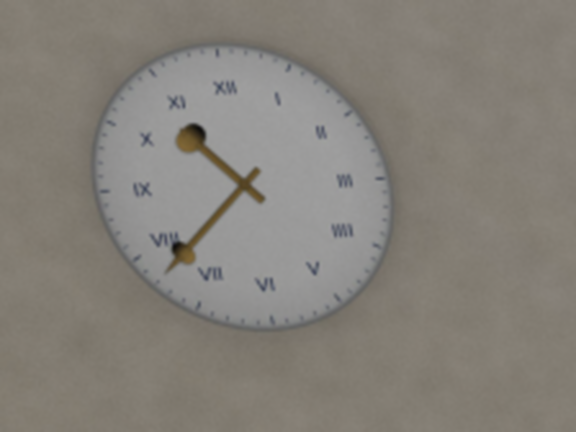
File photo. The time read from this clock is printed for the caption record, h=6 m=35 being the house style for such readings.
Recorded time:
h=10 m=38
